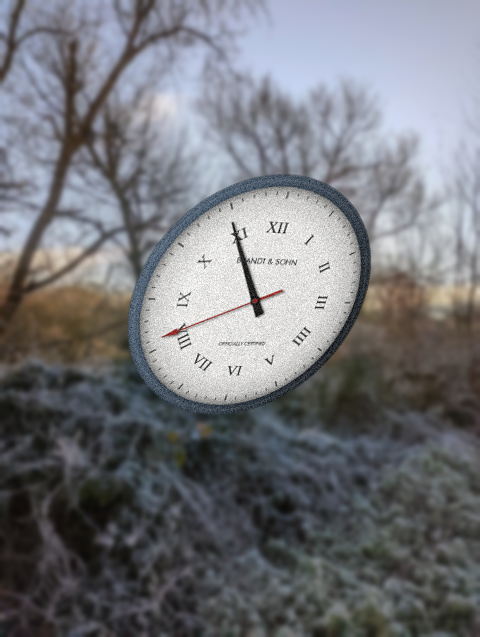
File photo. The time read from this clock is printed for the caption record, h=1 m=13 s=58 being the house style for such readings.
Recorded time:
h=10 m=54 s=41
